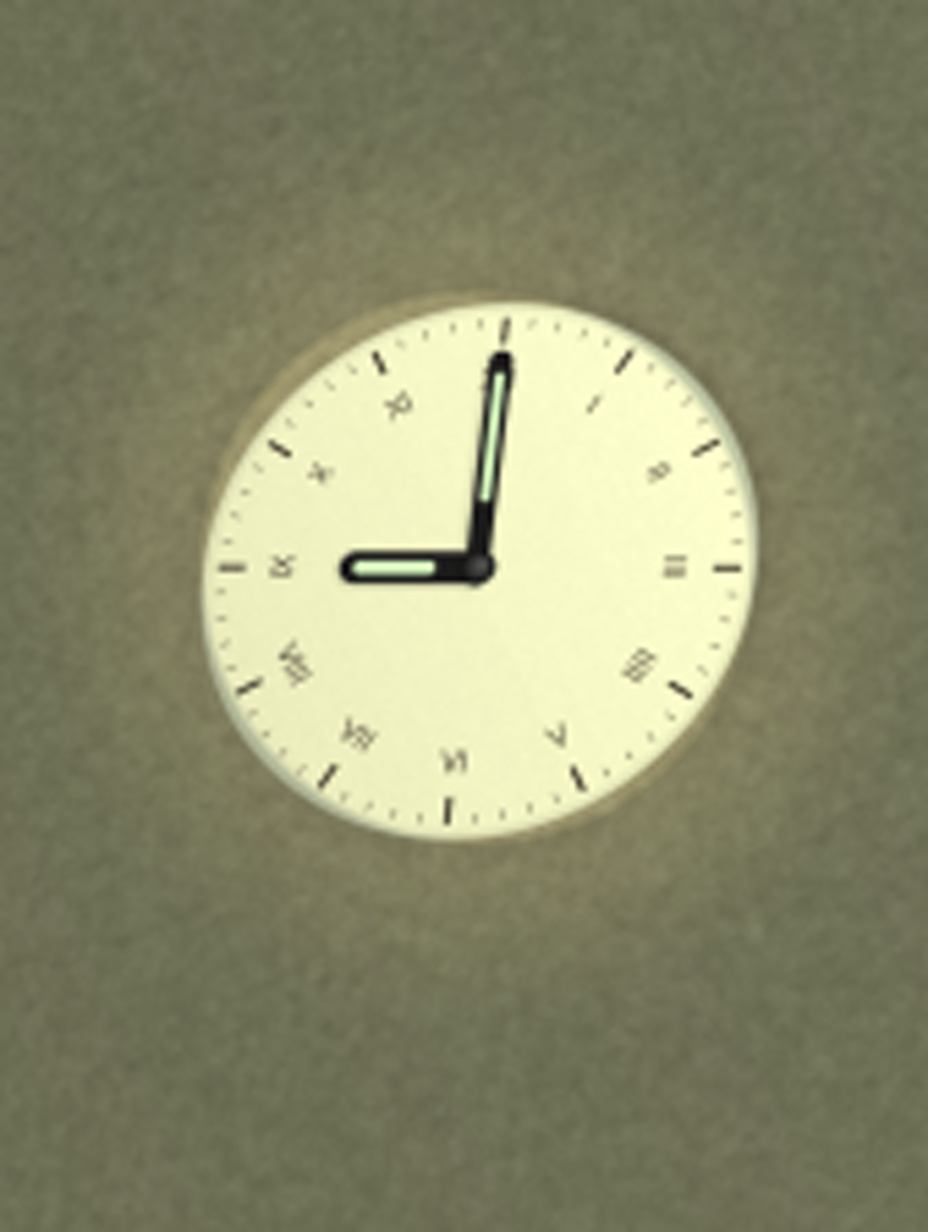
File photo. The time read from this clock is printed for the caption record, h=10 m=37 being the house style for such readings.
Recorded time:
h=9 m=0
